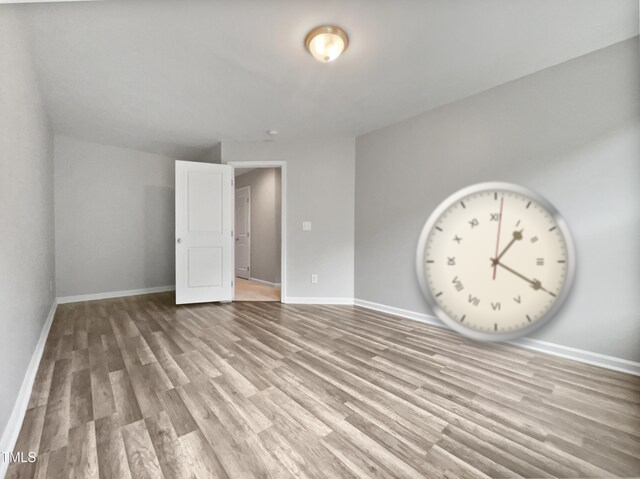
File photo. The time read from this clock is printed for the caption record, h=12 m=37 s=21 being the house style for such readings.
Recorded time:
h=1 m=20 s=1
